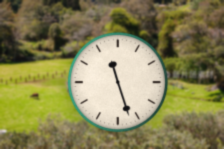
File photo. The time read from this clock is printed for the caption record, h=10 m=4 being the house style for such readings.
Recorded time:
h=11 m=27
